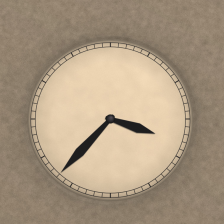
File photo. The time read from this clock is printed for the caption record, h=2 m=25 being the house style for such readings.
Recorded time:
h=3 m=37
